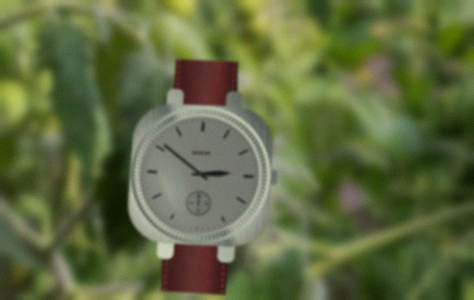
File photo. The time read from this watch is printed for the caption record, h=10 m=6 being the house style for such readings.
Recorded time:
h=2 m=51
